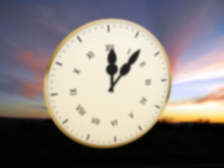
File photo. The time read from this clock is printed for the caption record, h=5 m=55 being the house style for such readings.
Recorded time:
h=12 m=7
